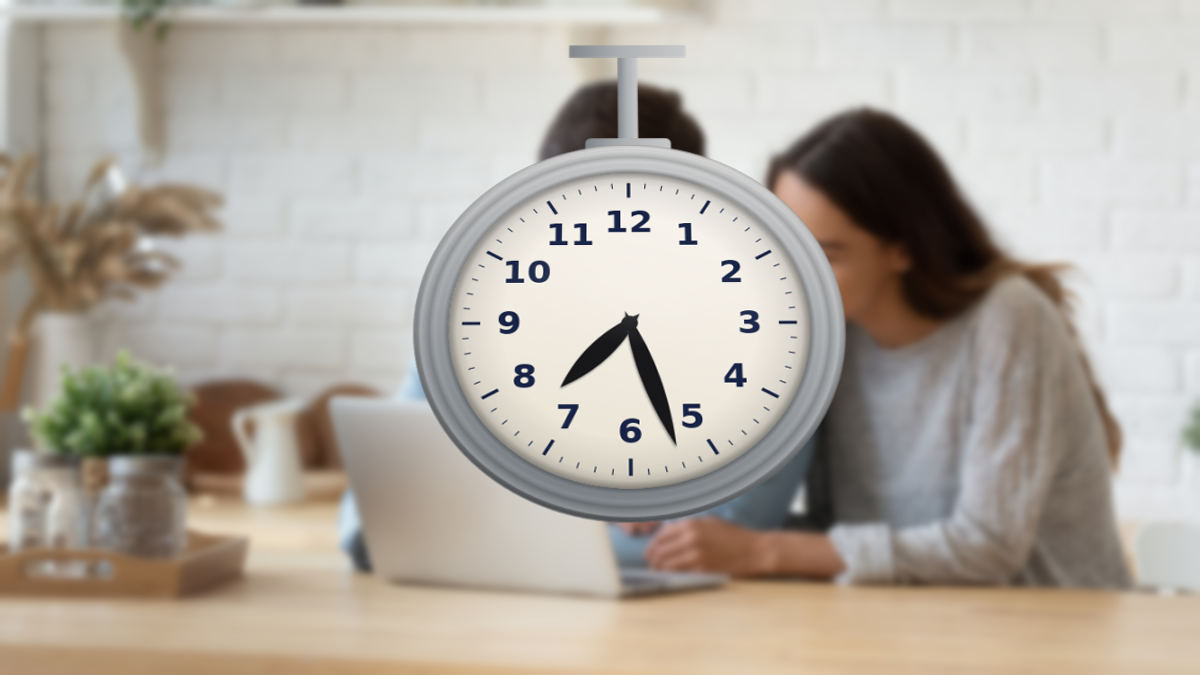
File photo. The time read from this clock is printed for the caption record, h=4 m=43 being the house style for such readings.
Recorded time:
h=7 m=27
